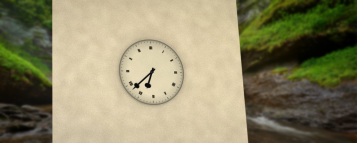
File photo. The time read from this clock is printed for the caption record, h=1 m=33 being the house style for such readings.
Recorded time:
h=6 m=38
